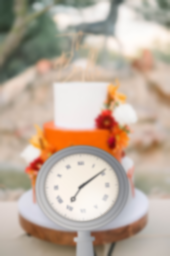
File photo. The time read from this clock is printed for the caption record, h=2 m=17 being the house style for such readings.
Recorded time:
h=7 m=9
